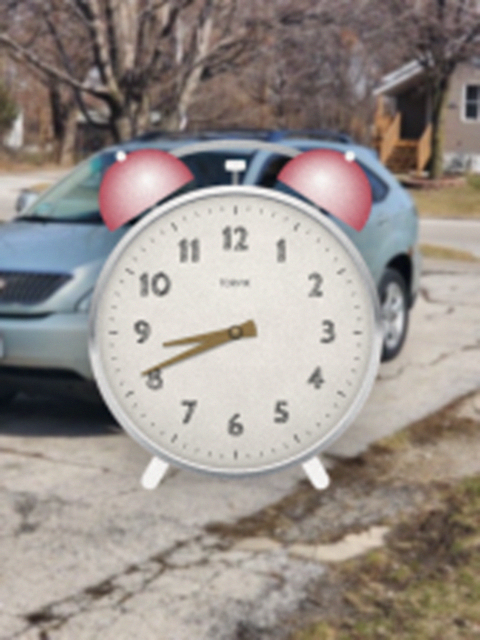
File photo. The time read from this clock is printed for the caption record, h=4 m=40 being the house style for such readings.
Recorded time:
h=8 m=41
